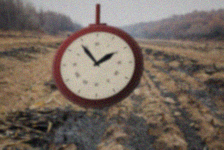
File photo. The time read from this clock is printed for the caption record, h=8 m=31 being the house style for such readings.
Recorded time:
h=1 m=54
